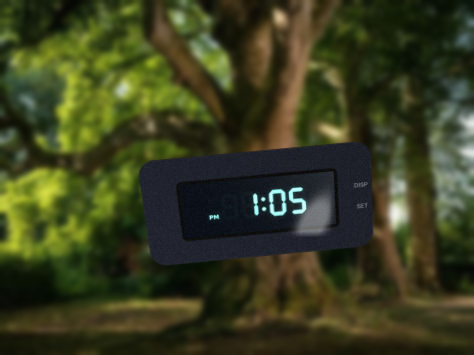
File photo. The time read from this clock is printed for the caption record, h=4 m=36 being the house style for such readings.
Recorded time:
h=1 m=5
